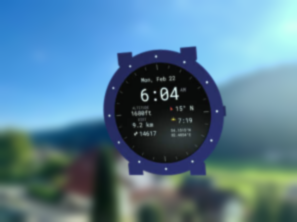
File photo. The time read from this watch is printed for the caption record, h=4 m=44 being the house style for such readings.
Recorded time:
h=6 m=4
